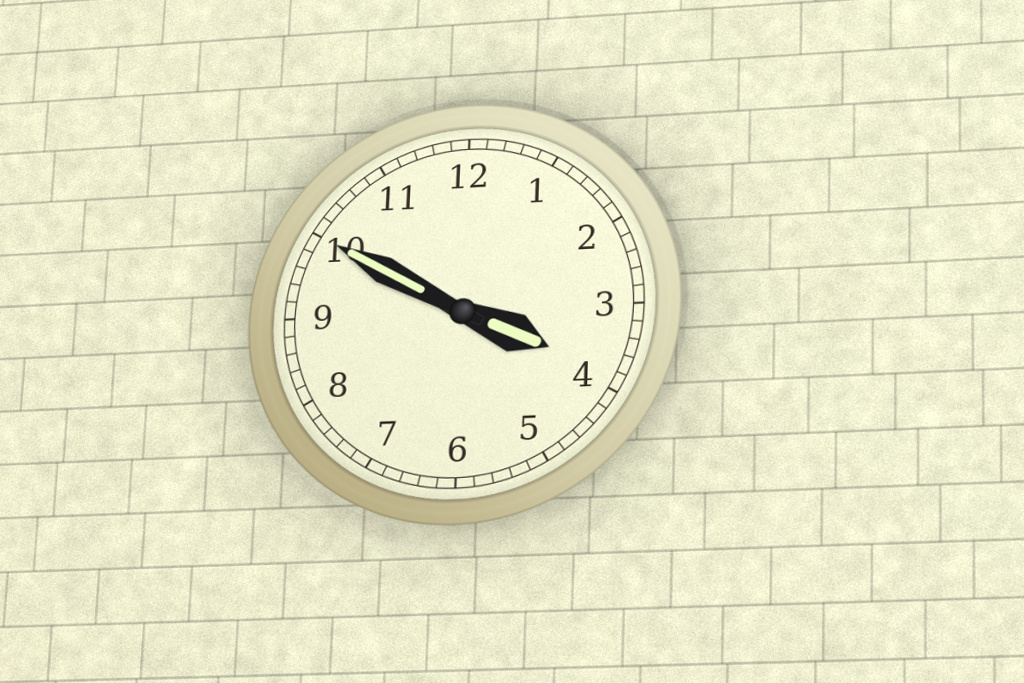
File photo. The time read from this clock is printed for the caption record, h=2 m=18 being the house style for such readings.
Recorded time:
h=3 m=50
